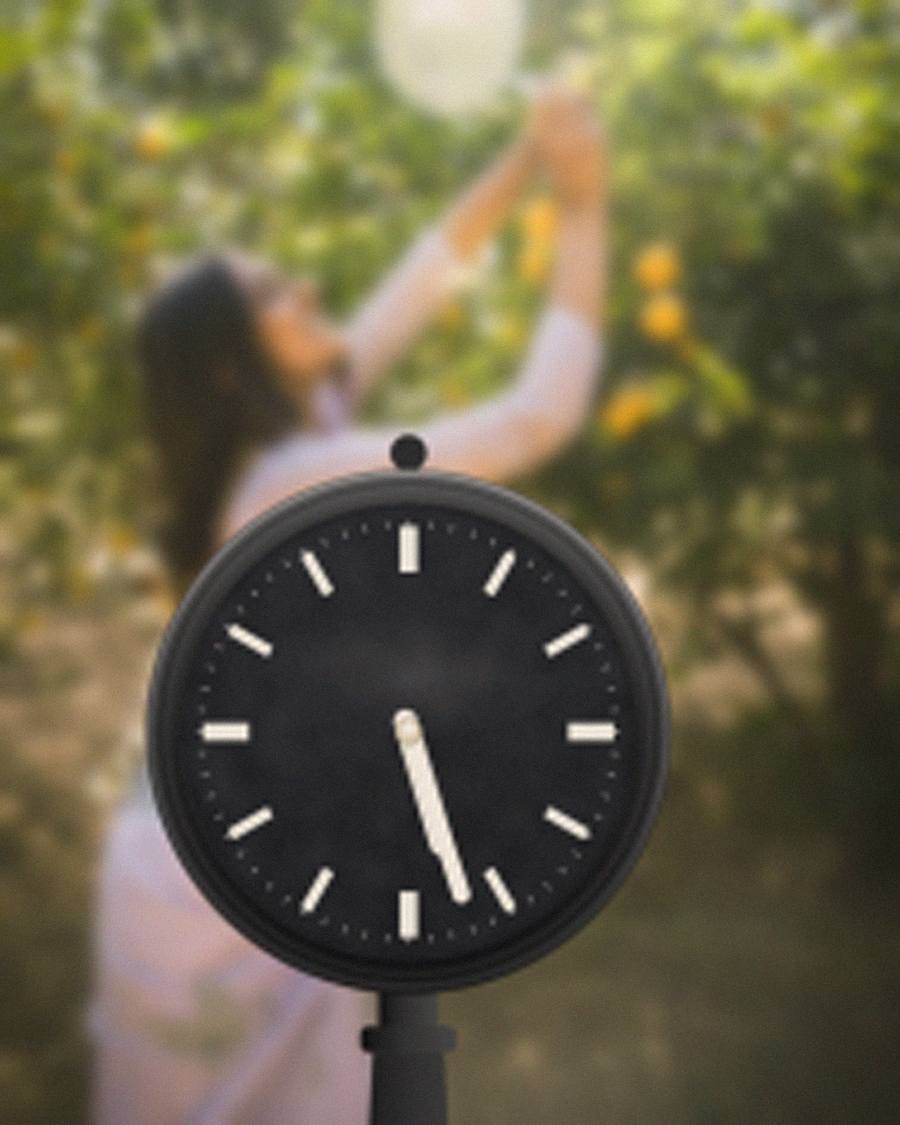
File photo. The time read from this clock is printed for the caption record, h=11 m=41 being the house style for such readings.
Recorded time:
h=5 m=27
